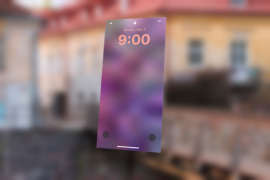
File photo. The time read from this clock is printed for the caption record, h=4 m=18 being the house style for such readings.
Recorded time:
h=9 m=0
